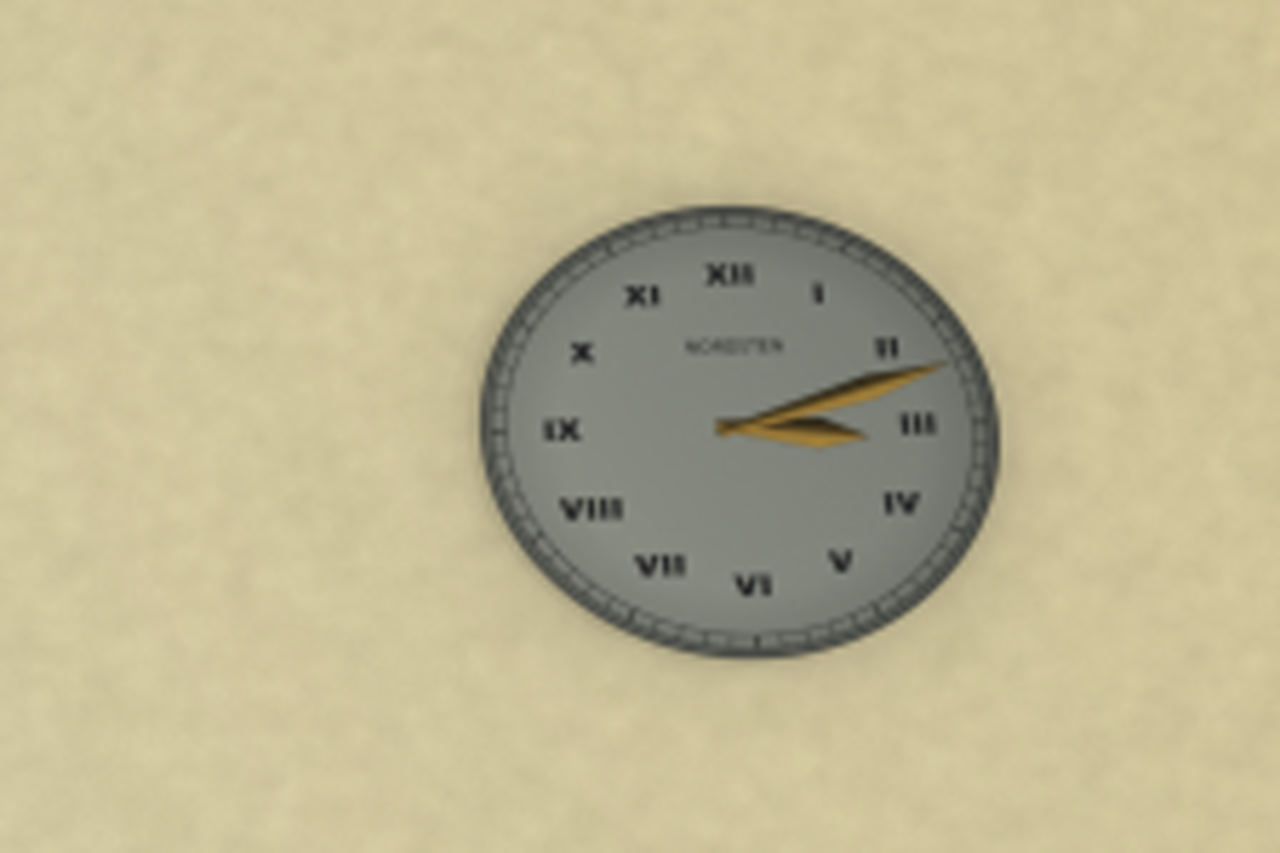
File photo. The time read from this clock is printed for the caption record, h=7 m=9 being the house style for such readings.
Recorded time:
h=3 m=12
